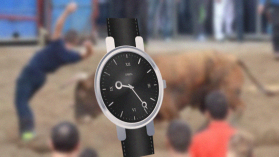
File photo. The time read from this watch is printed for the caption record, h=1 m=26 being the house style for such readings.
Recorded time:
h=9 m=24
